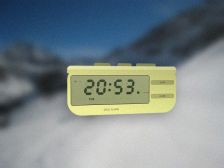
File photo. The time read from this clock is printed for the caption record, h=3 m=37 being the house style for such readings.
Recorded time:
h=20 m=53
